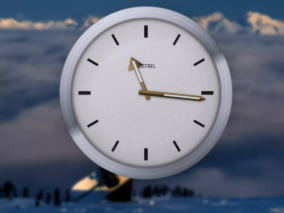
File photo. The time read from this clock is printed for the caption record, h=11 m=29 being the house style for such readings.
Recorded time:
h=11 m=16
